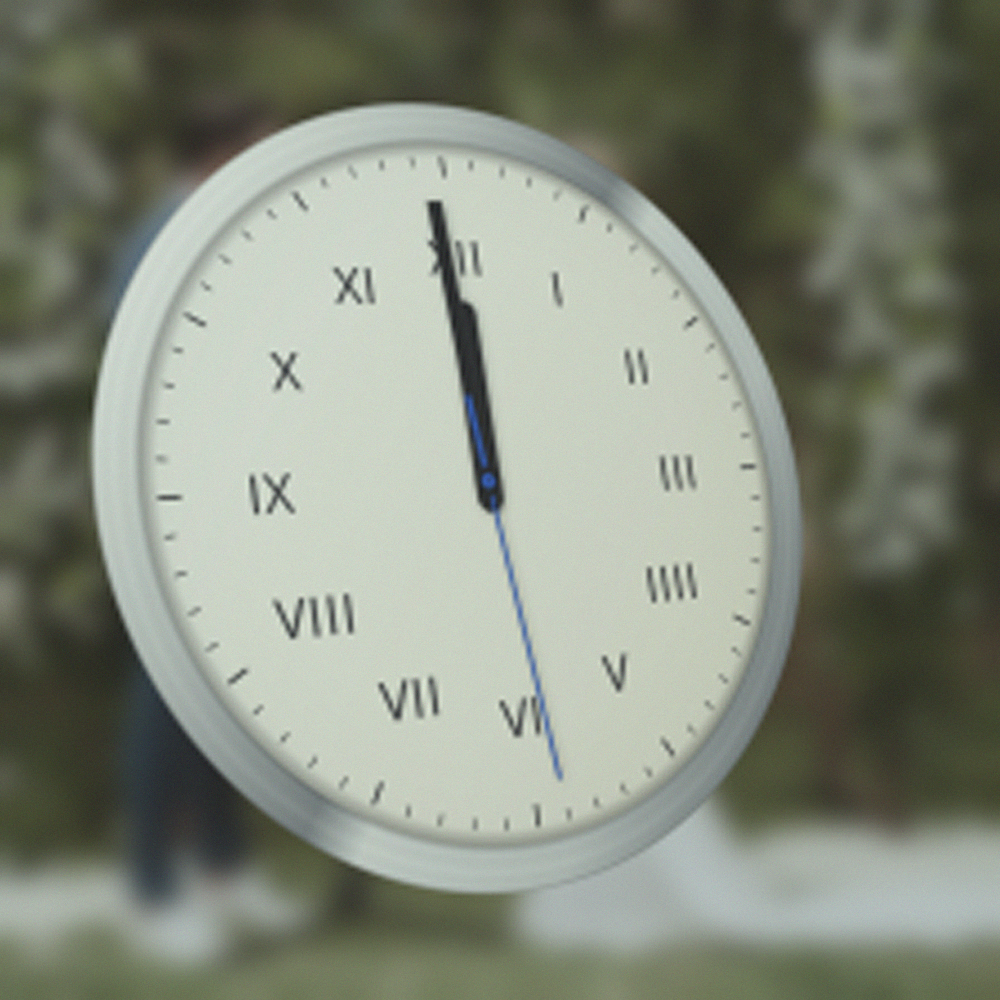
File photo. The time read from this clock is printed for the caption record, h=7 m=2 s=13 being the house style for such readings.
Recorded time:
h=11 m=59 s=29
